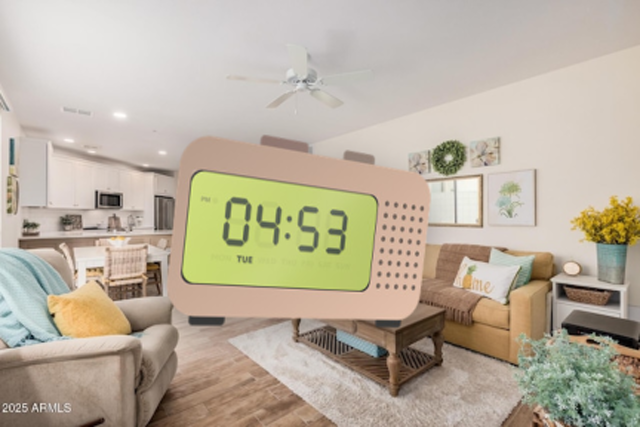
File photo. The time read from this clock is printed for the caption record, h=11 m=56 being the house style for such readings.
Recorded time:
h=4 m=53
